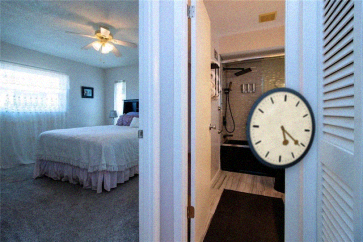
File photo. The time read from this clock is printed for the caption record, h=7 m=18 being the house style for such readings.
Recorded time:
h=5 m=21
